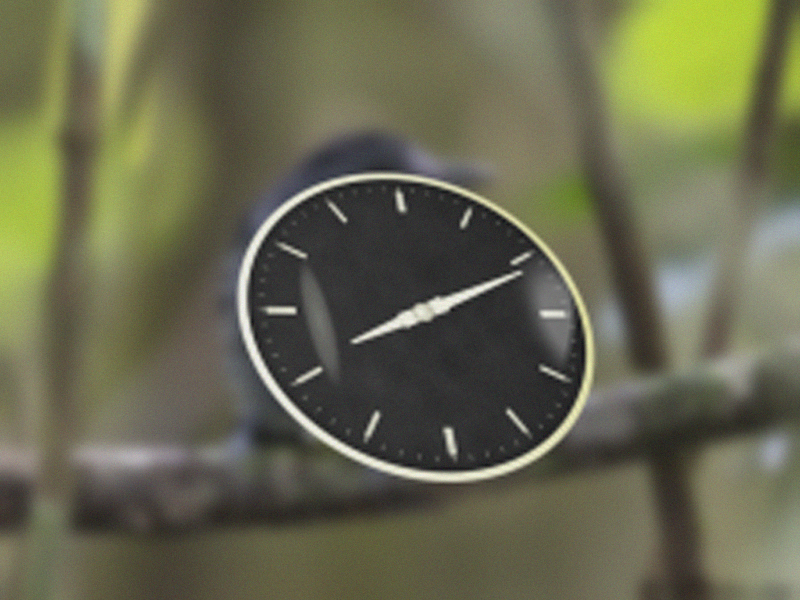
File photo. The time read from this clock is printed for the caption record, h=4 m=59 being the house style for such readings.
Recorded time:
h=8 m=11
